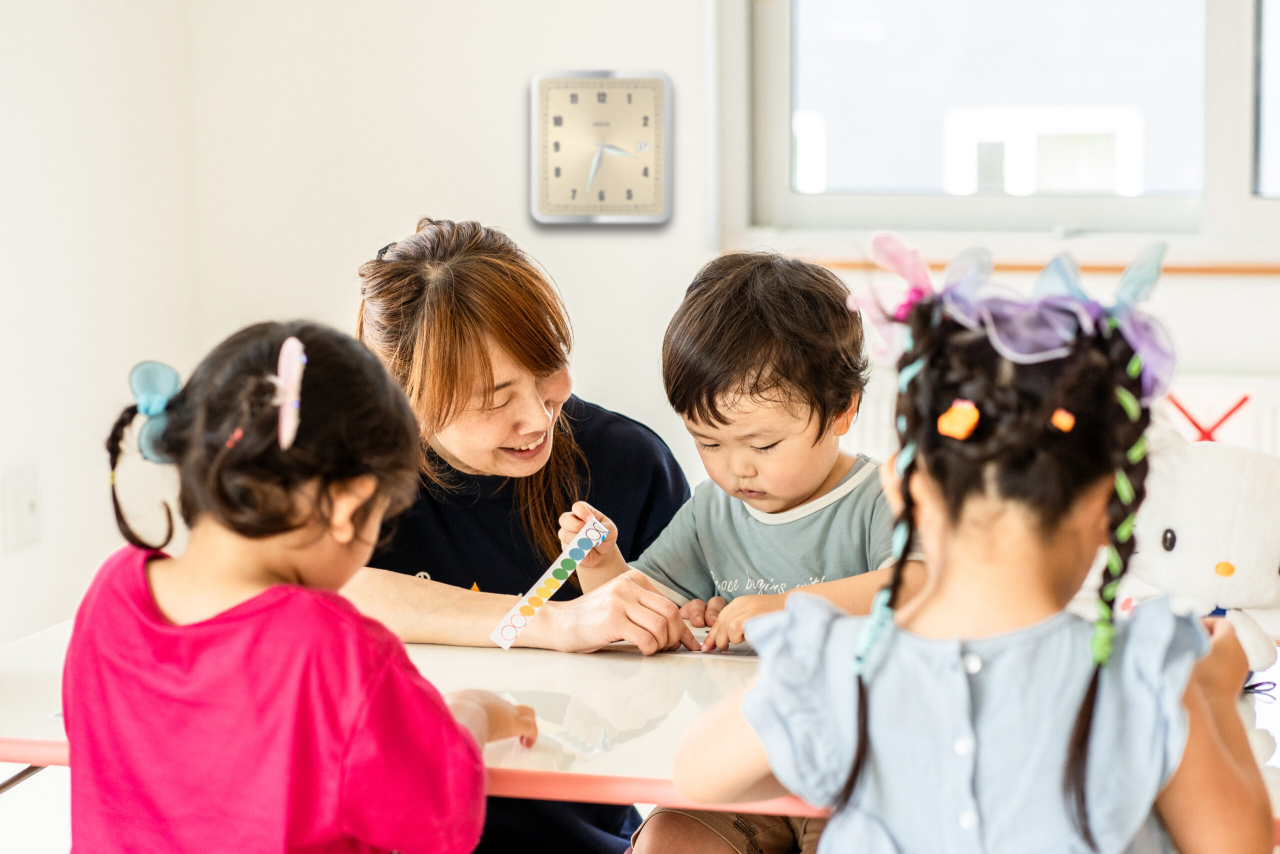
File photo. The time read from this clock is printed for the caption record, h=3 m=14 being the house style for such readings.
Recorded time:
h=3 m=33
